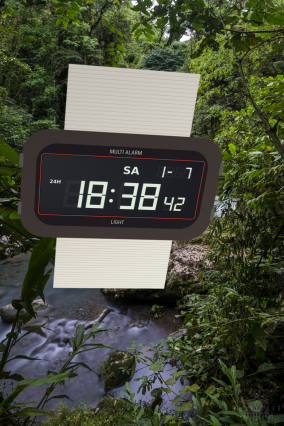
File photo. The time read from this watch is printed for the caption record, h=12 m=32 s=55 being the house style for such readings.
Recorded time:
h=18 m=38 s=42
